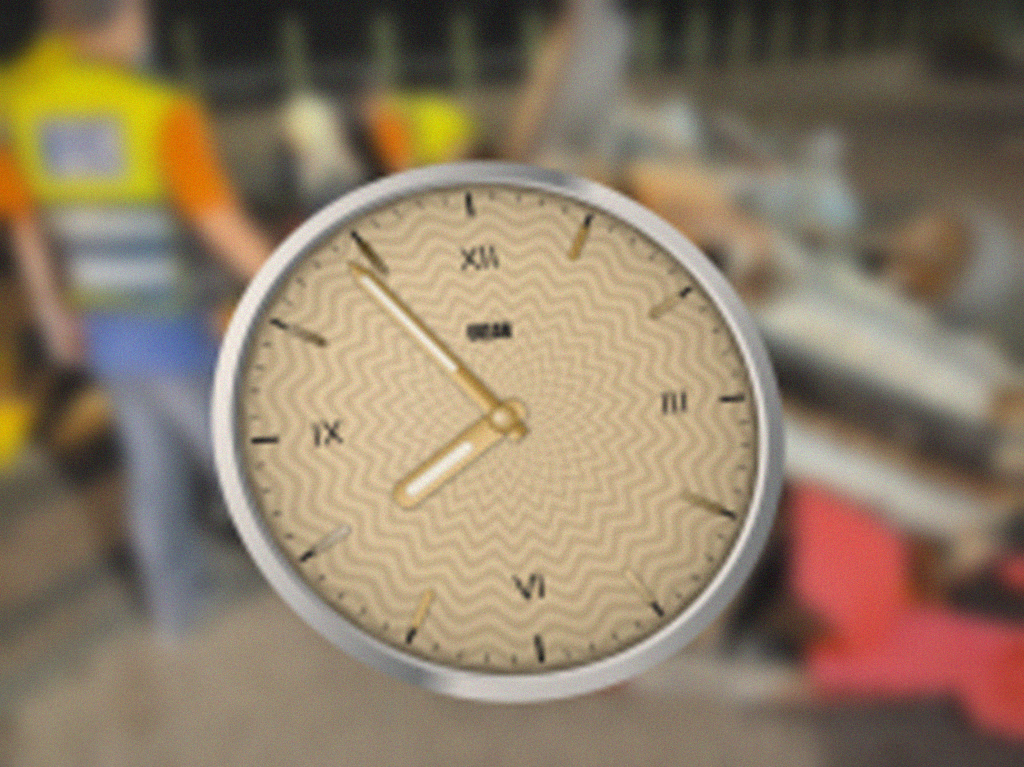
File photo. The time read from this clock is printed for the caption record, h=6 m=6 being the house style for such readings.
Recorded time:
h=7 m=54
